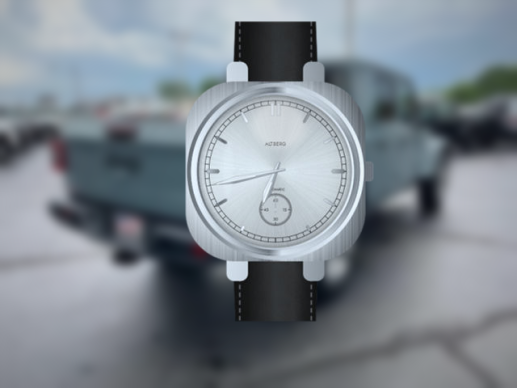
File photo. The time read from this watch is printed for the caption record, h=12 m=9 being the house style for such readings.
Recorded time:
h=6 m=43
